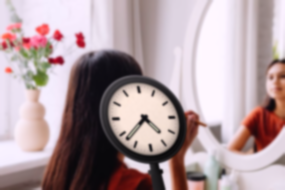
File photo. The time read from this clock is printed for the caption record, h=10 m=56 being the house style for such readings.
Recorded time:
h=4 m=38
